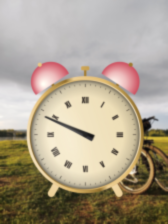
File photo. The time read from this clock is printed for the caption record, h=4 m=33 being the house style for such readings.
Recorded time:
h=9 m=49
